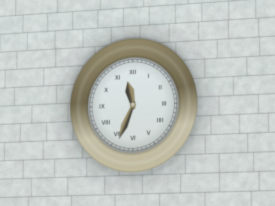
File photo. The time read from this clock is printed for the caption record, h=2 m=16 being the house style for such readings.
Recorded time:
h=11 m=34
